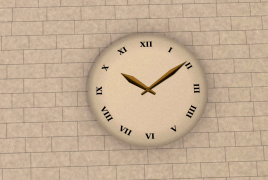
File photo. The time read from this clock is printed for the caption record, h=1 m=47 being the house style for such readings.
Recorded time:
h=10 m=9
